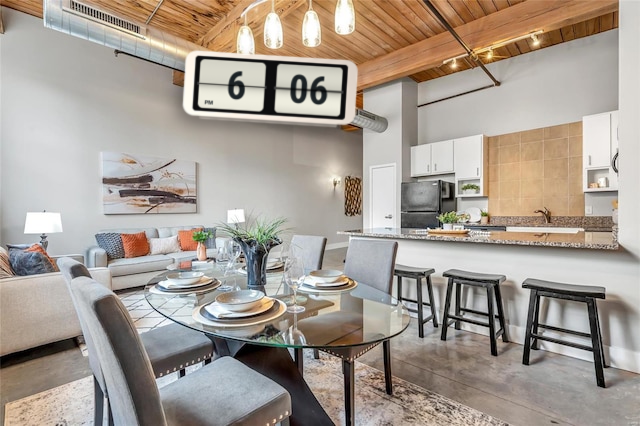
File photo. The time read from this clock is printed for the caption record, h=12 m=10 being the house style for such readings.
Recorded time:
h=6 m=6
